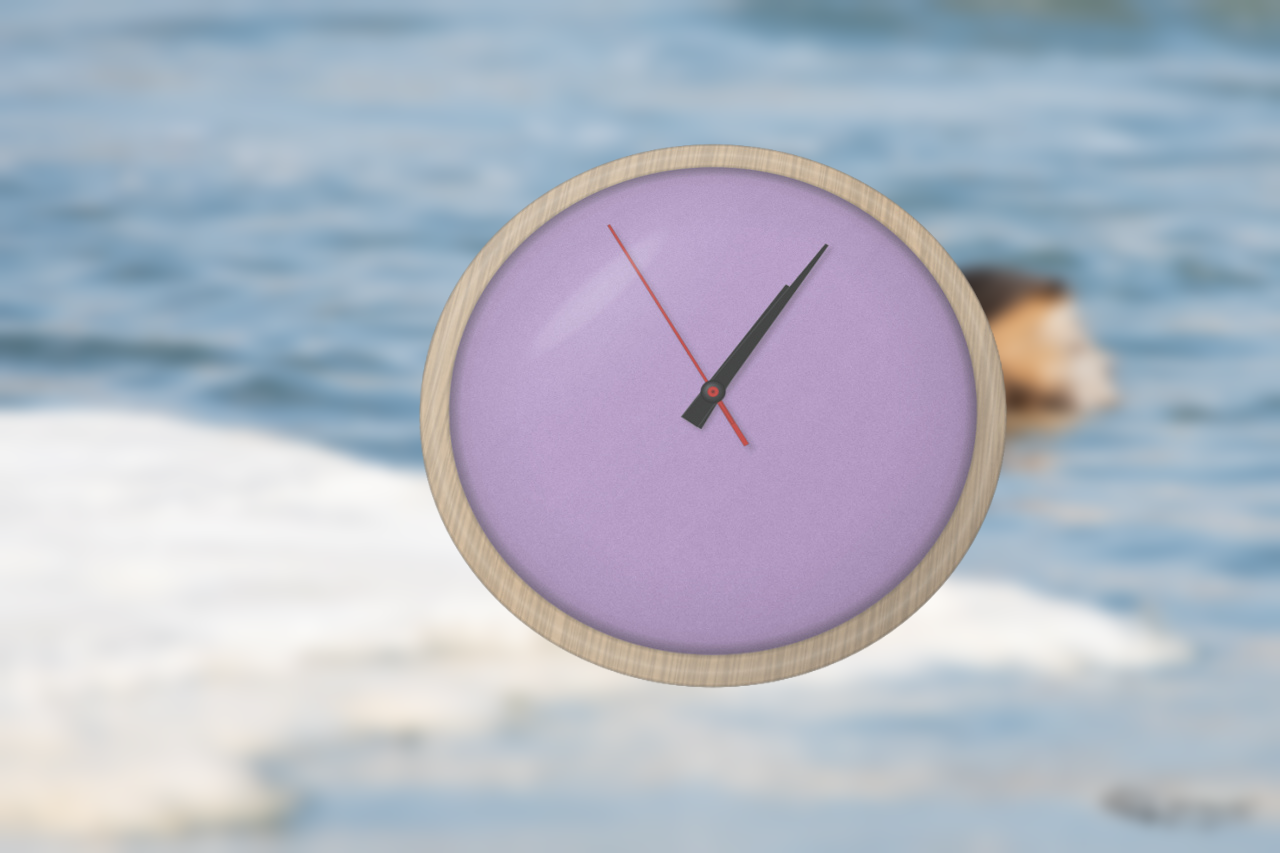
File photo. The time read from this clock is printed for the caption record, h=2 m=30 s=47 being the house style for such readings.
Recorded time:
h=1 m=5 s=55
